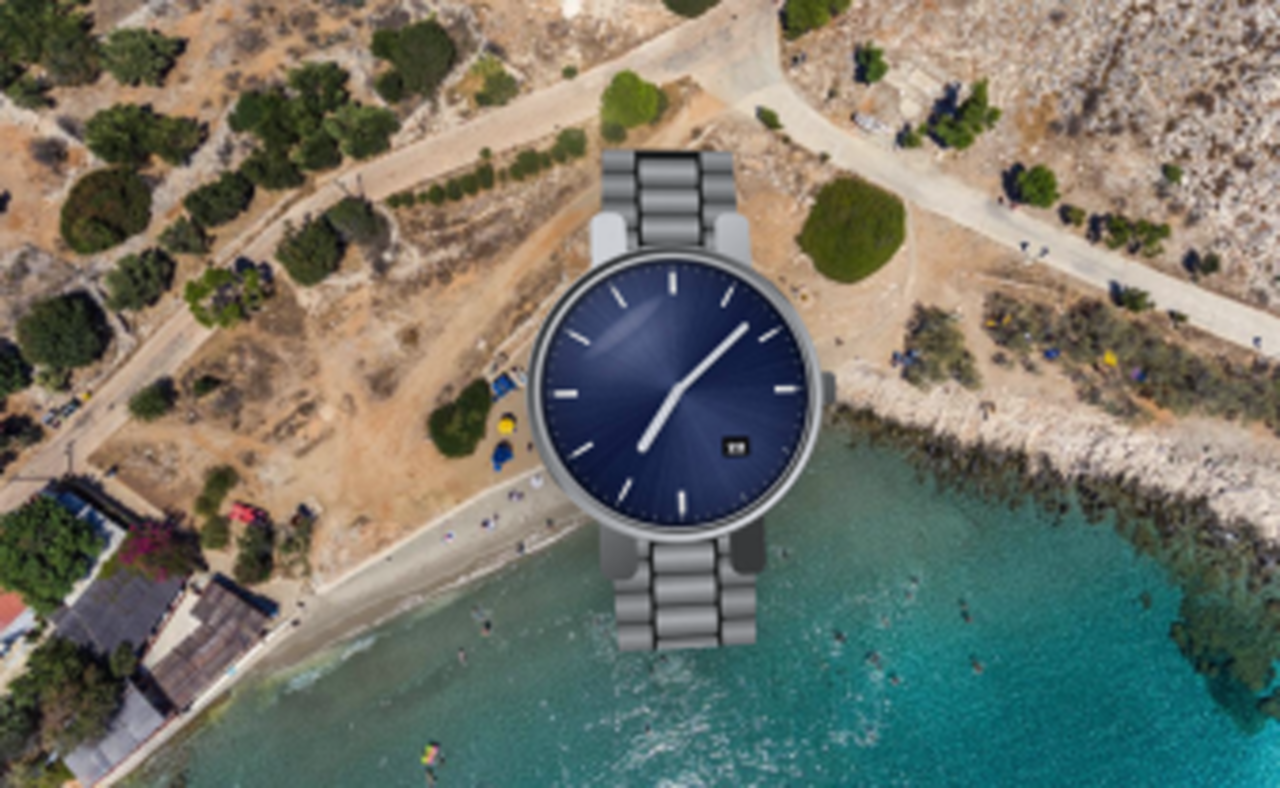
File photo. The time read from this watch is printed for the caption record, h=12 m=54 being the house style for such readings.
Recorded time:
h=7 m=8
